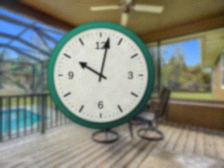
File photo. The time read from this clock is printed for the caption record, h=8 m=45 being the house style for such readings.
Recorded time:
h=10 m=2
